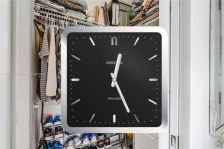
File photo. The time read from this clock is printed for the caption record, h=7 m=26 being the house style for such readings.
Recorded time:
h=12 m=26
